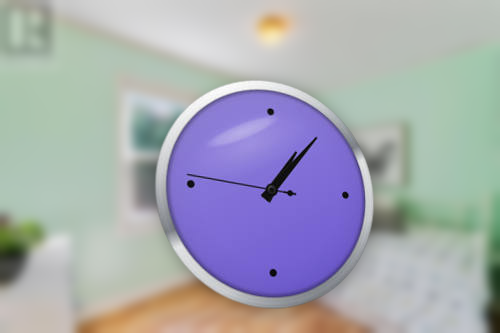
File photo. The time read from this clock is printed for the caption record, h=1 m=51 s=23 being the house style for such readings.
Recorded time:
h=1 m=6 s=46
